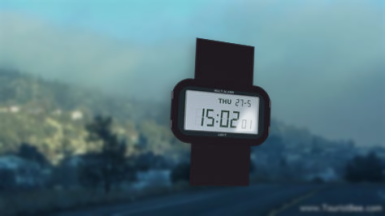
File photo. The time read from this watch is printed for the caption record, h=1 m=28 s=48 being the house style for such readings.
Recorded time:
h=15 m=2 s=1
